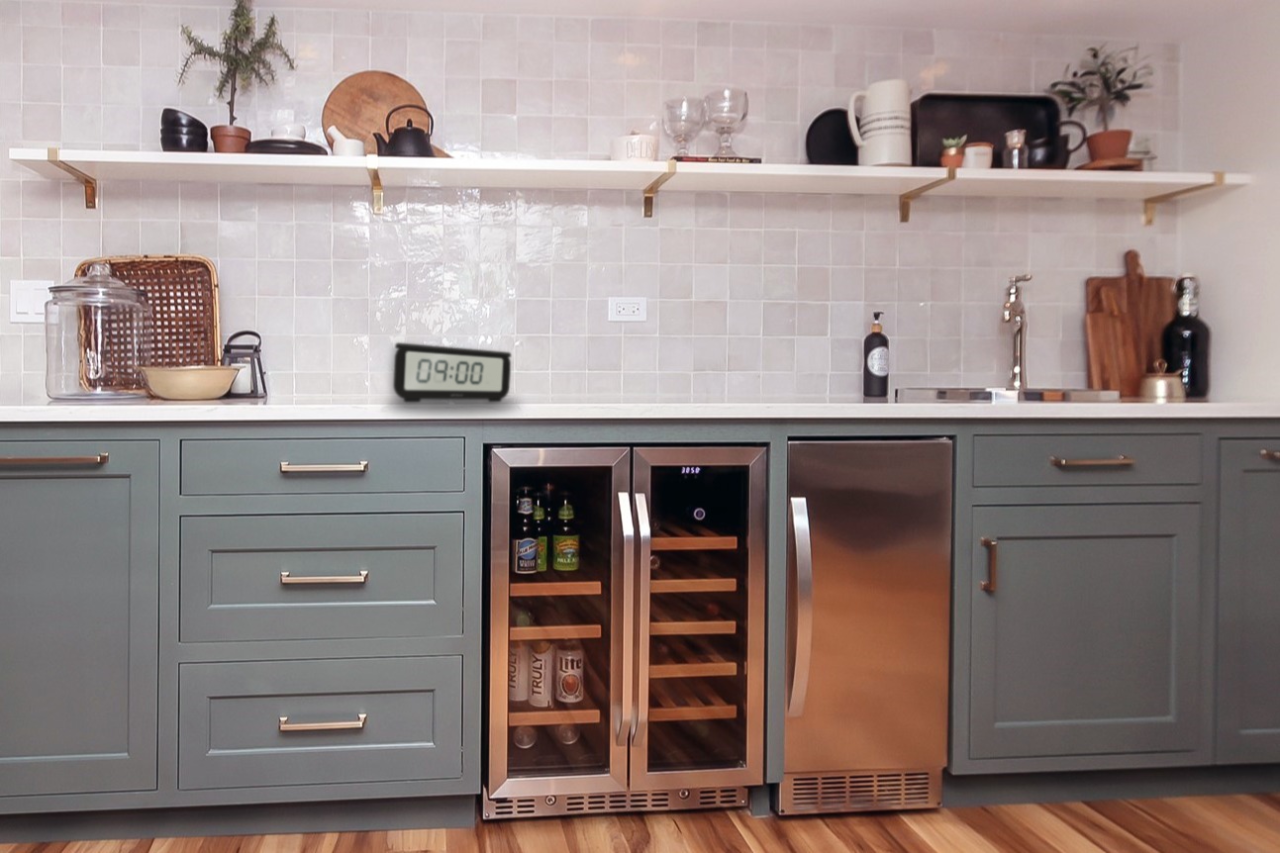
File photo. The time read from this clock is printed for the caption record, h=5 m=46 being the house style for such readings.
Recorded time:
h=9 m=0
